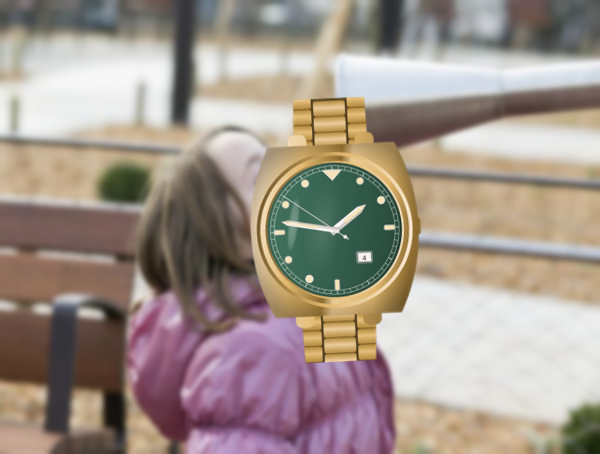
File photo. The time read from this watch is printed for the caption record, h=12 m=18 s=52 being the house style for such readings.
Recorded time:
h=1 m=46 s=51
